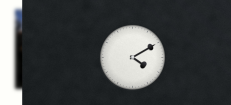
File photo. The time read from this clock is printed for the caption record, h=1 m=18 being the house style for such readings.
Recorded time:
h=4 m=10
